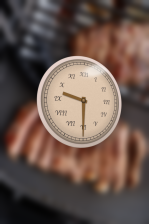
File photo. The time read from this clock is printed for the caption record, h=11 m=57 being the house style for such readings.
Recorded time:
h=9 m=30
